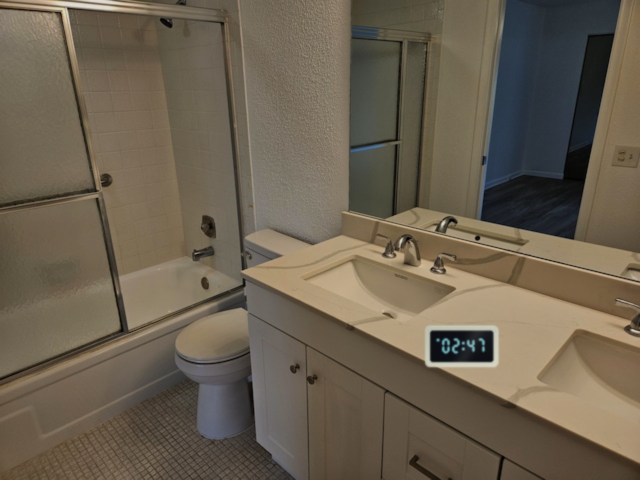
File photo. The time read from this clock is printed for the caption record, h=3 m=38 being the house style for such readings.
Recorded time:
h=2 m=47
